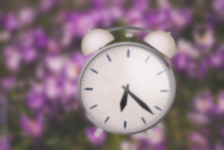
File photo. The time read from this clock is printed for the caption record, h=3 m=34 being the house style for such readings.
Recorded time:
h=6 m=22
